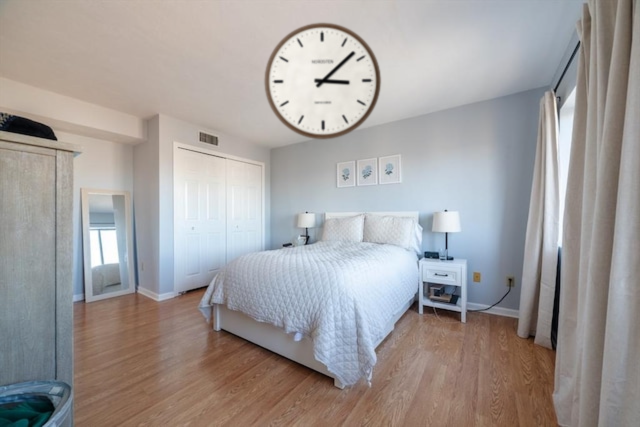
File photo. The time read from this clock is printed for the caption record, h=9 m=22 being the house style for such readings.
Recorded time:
h=3 m=8
